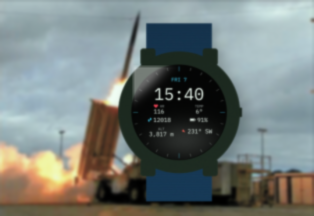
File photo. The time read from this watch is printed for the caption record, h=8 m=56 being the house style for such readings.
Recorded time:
h=15 m=40
